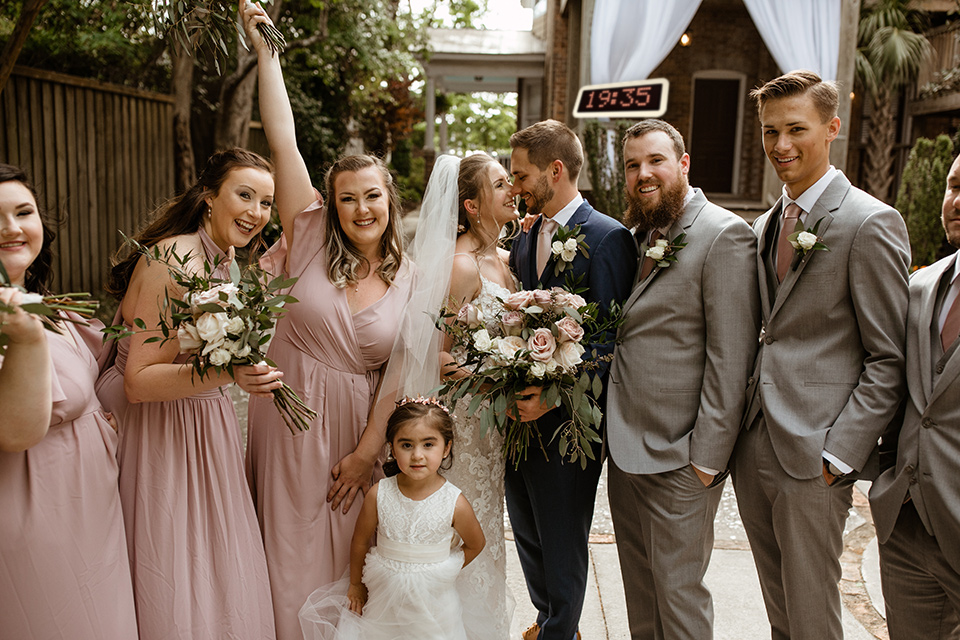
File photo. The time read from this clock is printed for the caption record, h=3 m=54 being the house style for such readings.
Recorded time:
h=19 m=35
